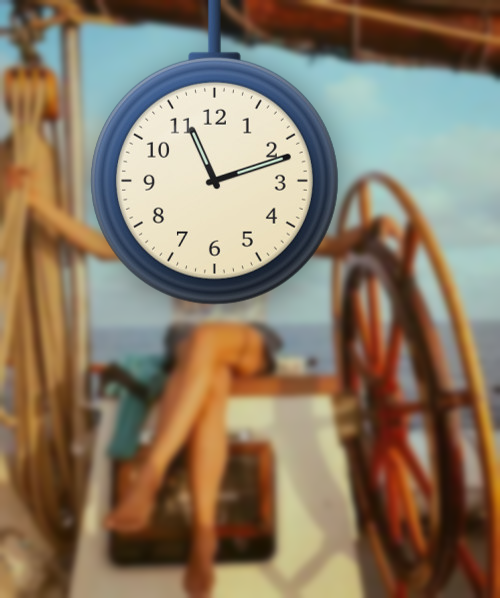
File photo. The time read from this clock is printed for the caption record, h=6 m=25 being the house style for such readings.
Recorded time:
h=11 m=12
